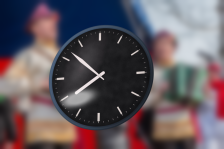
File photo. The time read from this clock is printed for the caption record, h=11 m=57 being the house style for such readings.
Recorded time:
h=7 m=52
